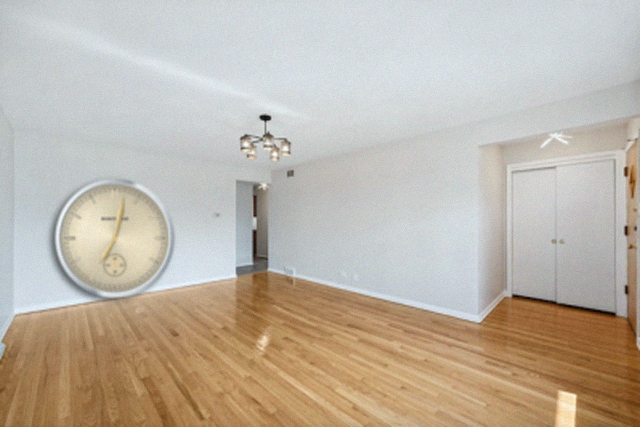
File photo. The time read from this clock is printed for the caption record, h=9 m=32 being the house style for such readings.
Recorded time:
h=7 m=2
